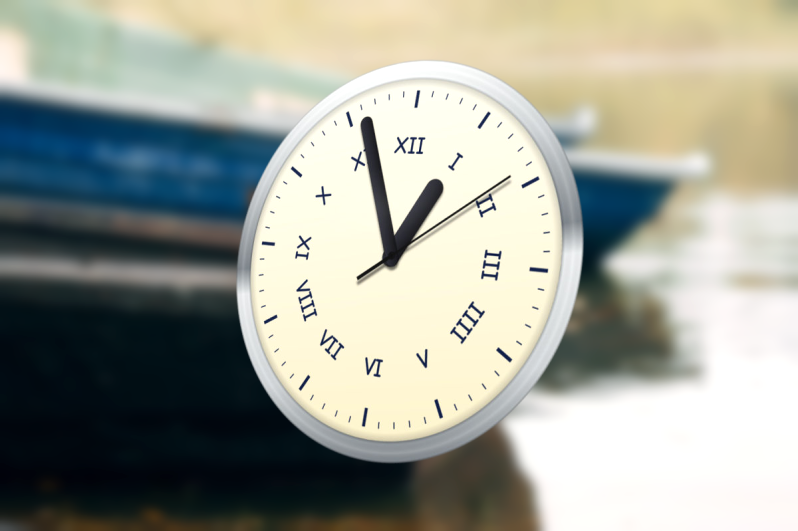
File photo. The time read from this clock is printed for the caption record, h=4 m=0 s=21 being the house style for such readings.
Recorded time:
h=12 m=56 s=9
